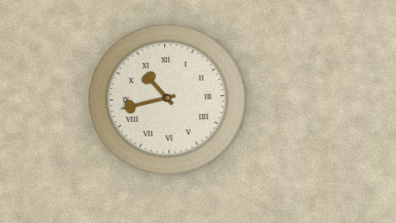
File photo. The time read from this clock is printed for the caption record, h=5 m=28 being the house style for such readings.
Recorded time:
h=10 m=43
